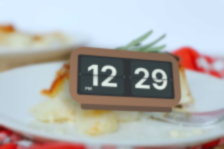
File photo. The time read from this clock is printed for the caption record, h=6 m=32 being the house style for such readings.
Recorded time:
h=12 m=29
